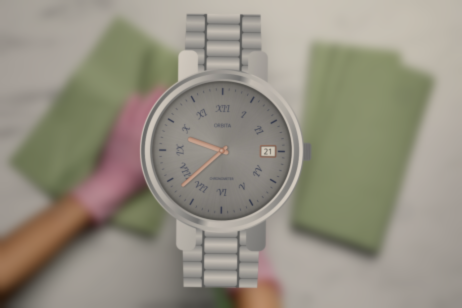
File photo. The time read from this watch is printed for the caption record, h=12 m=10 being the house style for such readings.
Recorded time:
h=9 m=38
